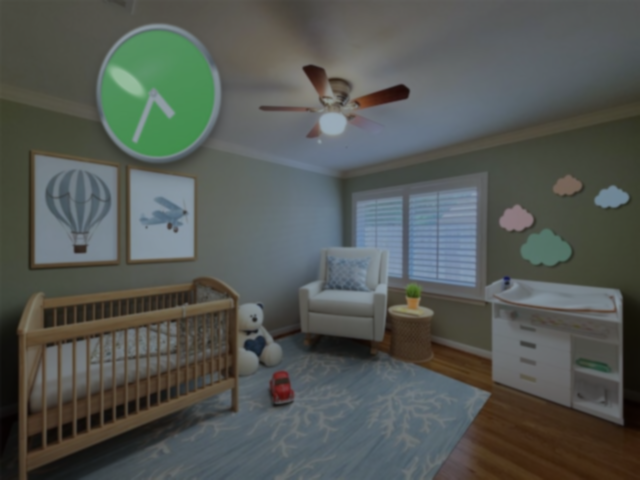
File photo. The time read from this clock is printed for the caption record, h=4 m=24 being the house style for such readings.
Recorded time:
h=4 m=34
